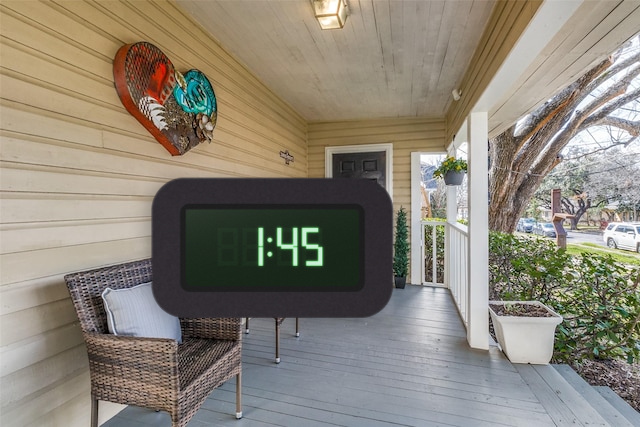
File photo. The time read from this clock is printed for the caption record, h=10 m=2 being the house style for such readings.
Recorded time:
h=1 m=45
